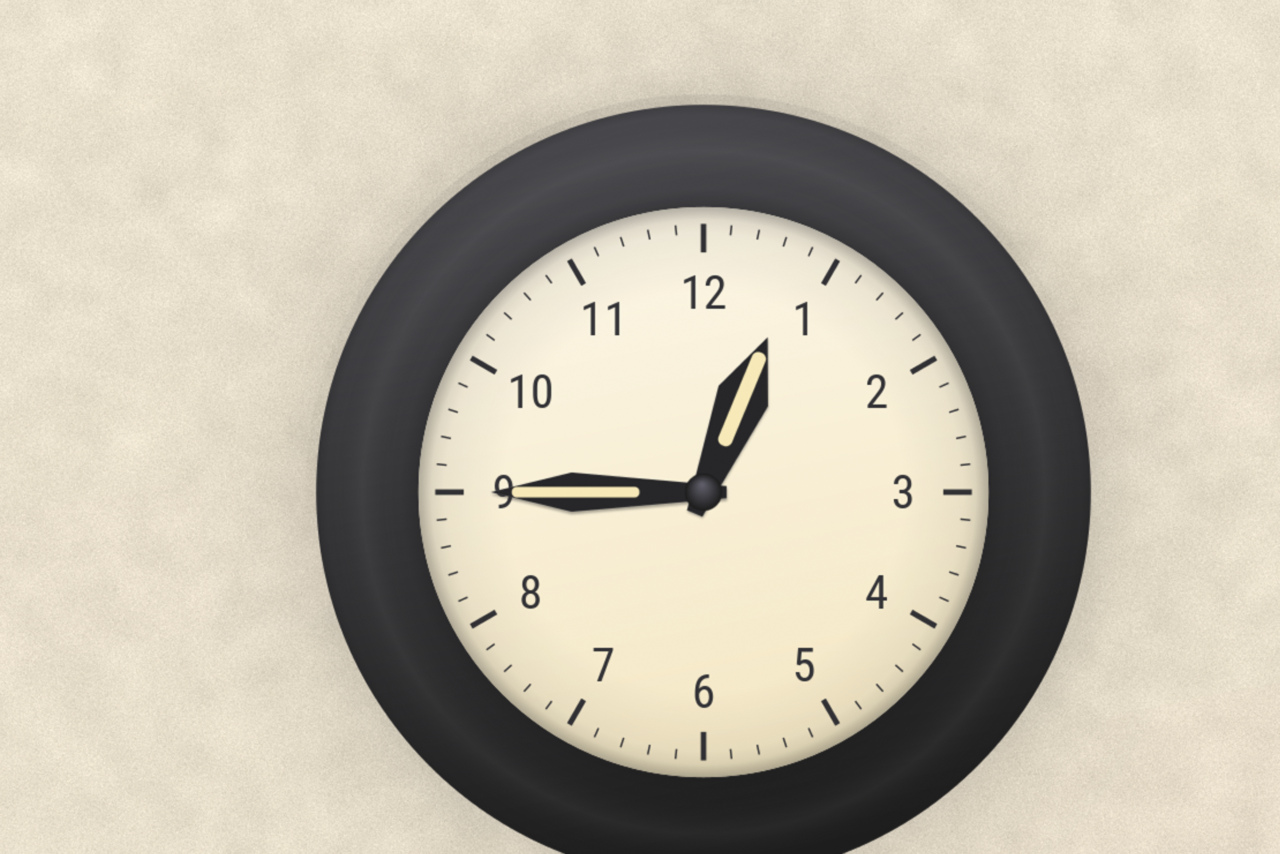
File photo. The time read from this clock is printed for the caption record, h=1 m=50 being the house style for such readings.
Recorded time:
h=12 m=45
